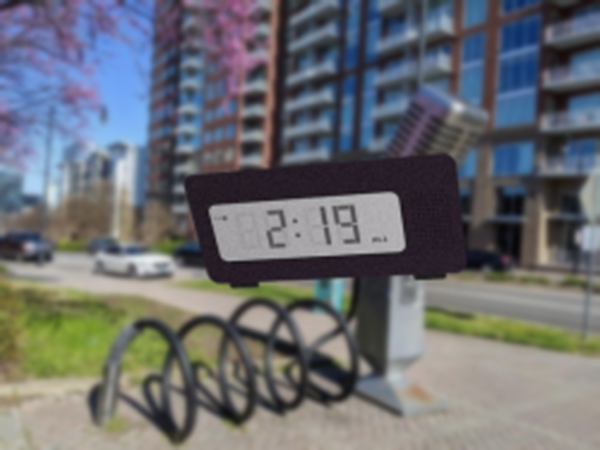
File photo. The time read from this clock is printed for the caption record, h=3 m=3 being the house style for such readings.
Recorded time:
h=2 m=19
